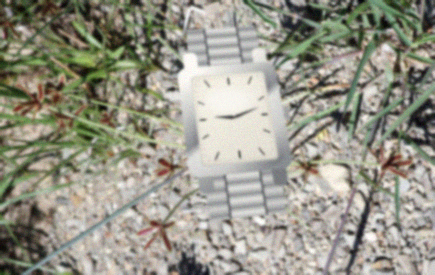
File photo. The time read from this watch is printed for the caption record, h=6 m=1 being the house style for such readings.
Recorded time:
h=9 m=12
